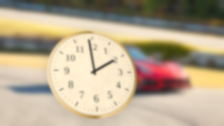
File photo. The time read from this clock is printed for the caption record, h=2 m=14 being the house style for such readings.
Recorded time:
h=1 m=59
